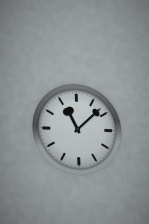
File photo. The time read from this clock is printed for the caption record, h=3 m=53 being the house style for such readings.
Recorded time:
h=11 m=8
